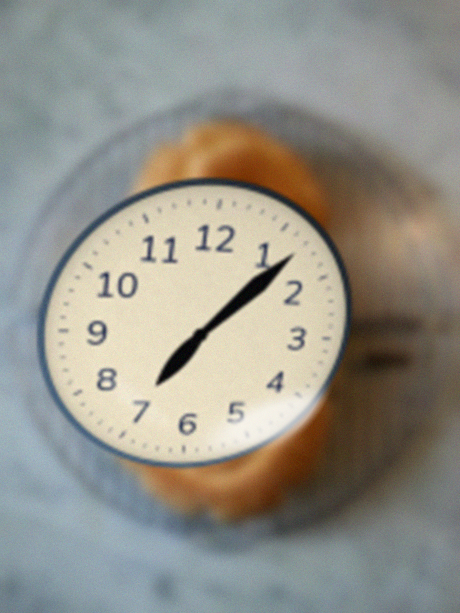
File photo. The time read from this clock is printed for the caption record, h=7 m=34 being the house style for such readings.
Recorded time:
h=7 m=7
